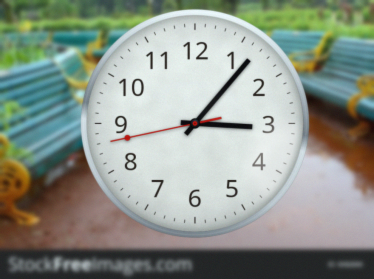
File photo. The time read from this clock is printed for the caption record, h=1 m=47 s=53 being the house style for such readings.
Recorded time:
h=3 m=6 s=43
